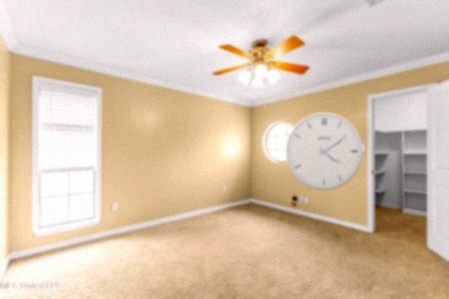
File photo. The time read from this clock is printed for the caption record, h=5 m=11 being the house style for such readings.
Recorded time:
h=4 m=9
